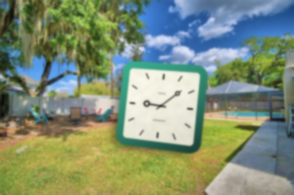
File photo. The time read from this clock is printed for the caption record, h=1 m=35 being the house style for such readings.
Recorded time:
h=9 m=8
